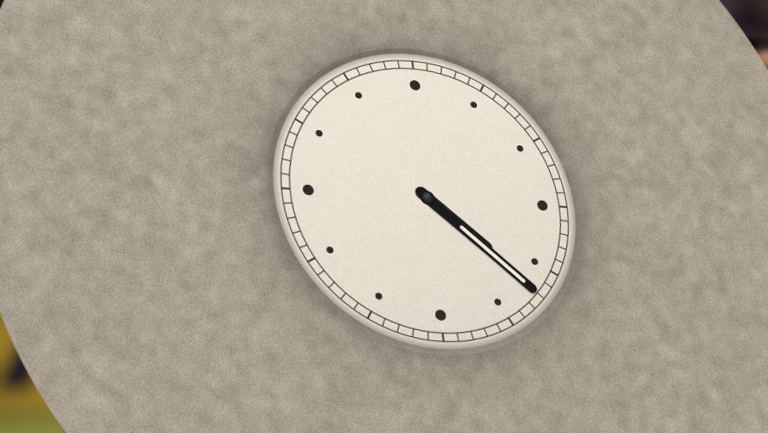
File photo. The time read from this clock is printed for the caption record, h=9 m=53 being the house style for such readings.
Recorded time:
h=4 m=22
